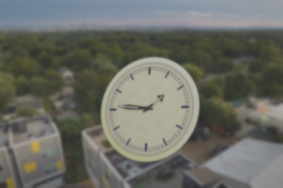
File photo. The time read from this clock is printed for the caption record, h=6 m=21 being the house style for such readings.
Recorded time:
h=1 m=46
